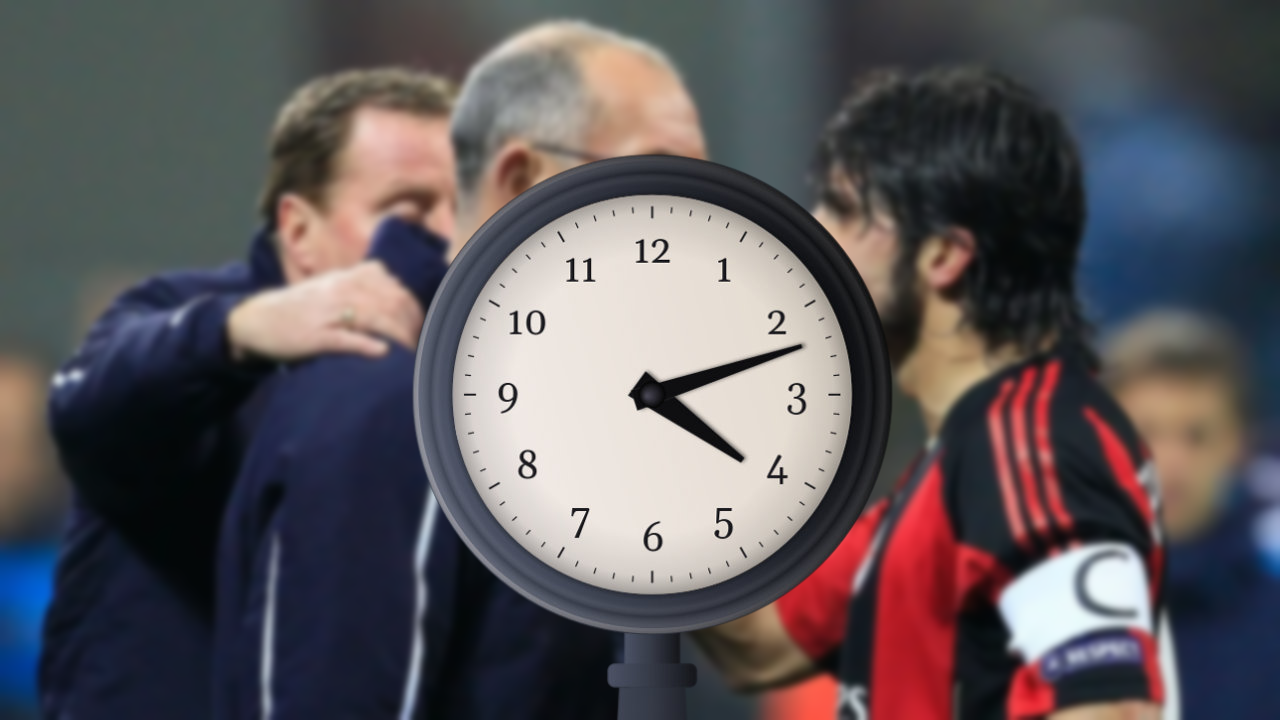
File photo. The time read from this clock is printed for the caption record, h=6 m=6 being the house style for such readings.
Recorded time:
h=4 m=12
